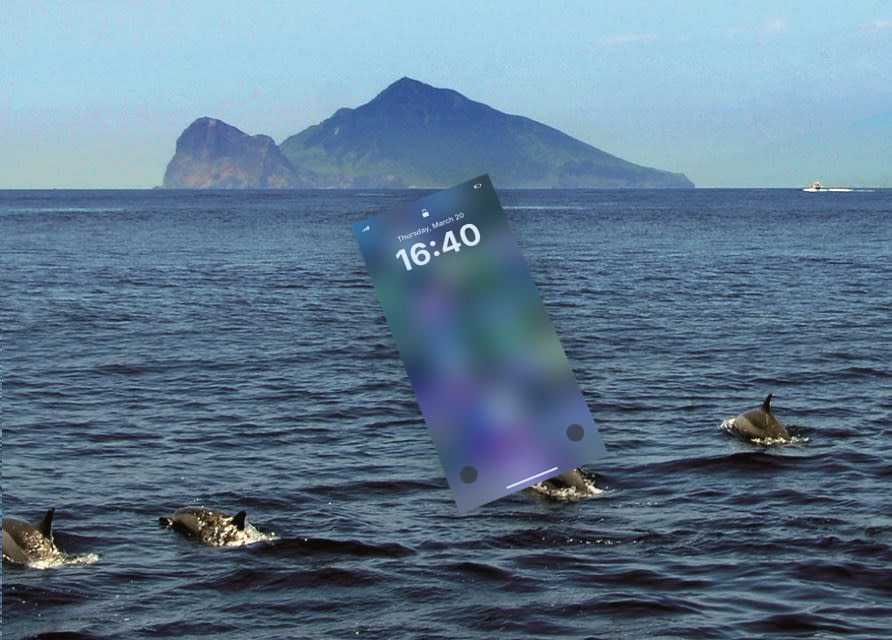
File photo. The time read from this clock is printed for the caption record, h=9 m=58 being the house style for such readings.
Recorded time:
h=16 m=40
